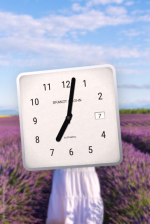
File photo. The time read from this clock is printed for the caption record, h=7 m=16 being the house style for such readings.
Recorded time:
h=7 m=2
